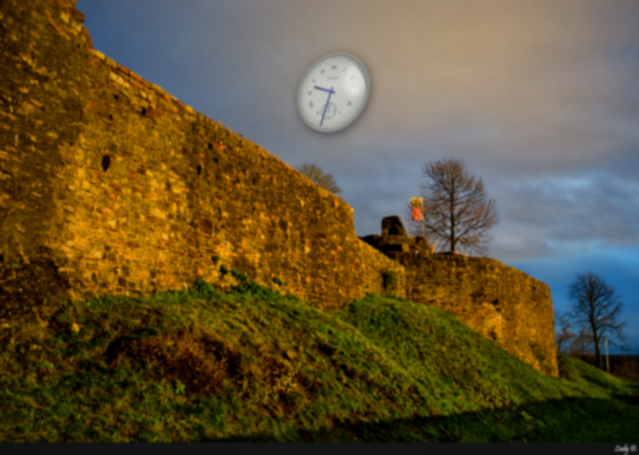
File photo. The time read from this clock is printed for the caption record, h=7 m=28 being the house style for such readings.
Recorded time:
h=9 m=32
